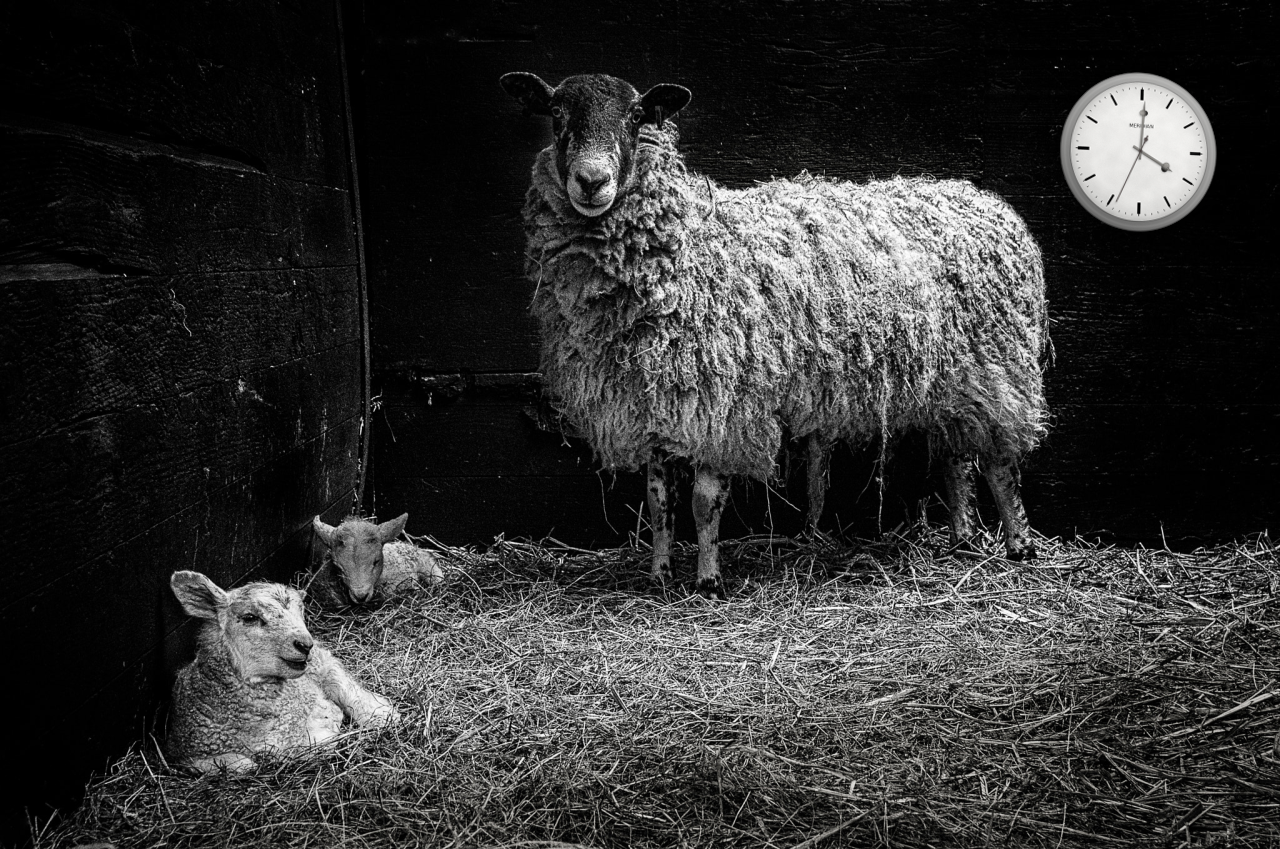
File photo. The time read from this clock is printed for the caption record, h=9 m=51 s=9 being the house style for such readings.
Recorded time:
h=4 m=0 s=34
